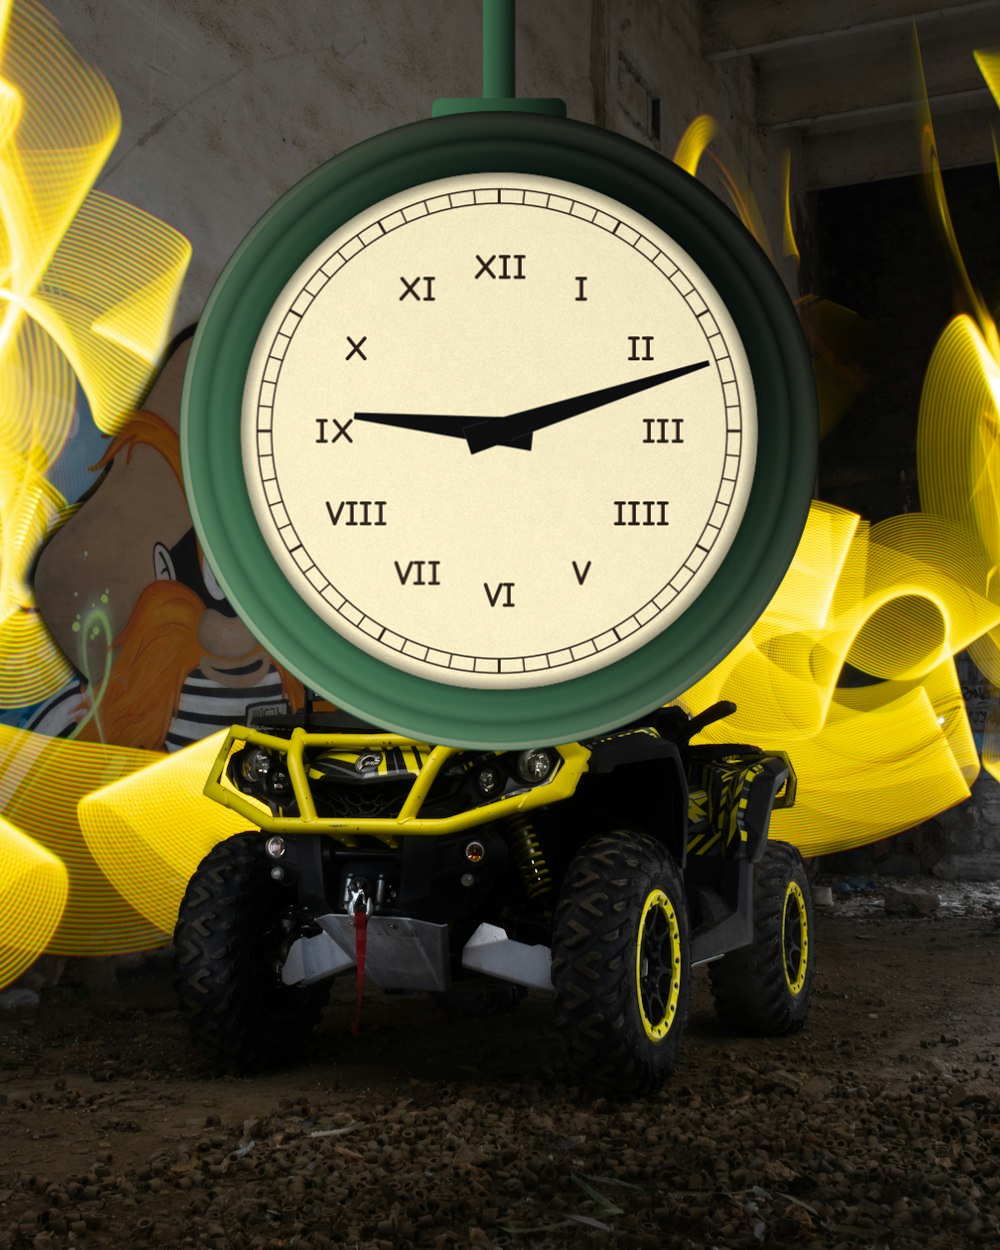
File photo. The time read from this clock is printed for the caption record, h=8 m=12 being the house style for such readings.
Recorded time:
h=9 m=12
